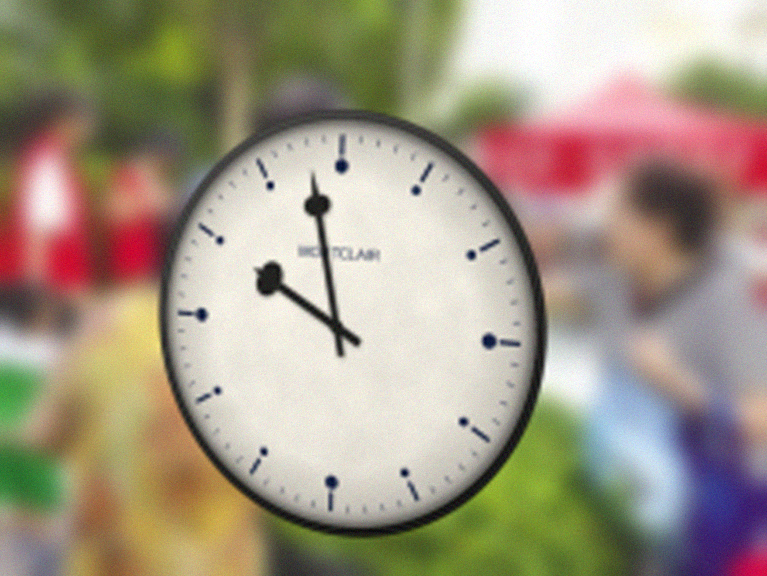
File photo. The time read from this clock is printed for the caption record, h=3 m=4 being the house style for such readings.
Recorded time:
h=9 m=58
